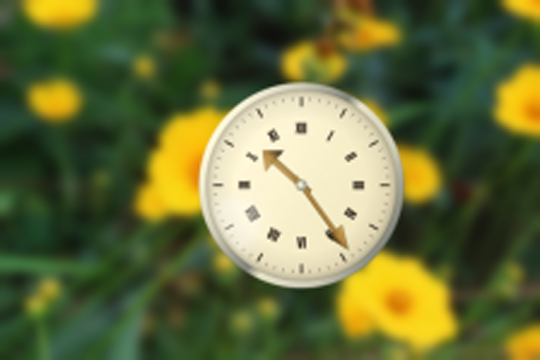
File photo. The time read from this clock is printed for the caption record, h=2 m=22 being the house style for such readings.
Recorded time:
h=10 m=24
